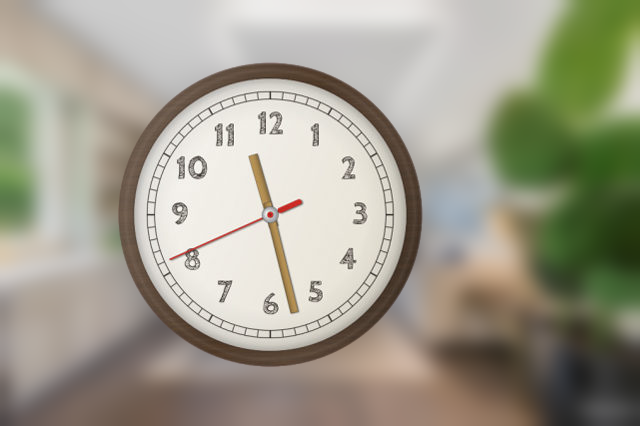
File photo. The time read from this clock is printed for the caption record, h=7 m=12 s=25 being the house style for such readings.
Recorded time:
h=11 m=27 s=41
